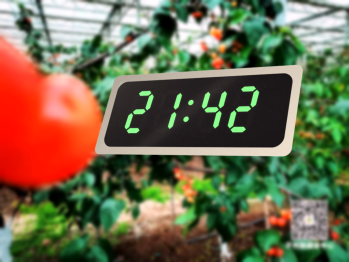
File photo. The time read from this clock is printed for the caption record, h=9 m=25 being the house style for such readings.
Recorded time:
h=21 m=42
